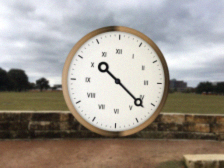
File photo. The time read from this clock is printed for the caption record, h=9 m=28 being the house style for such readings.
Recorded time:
h=10 m=22
